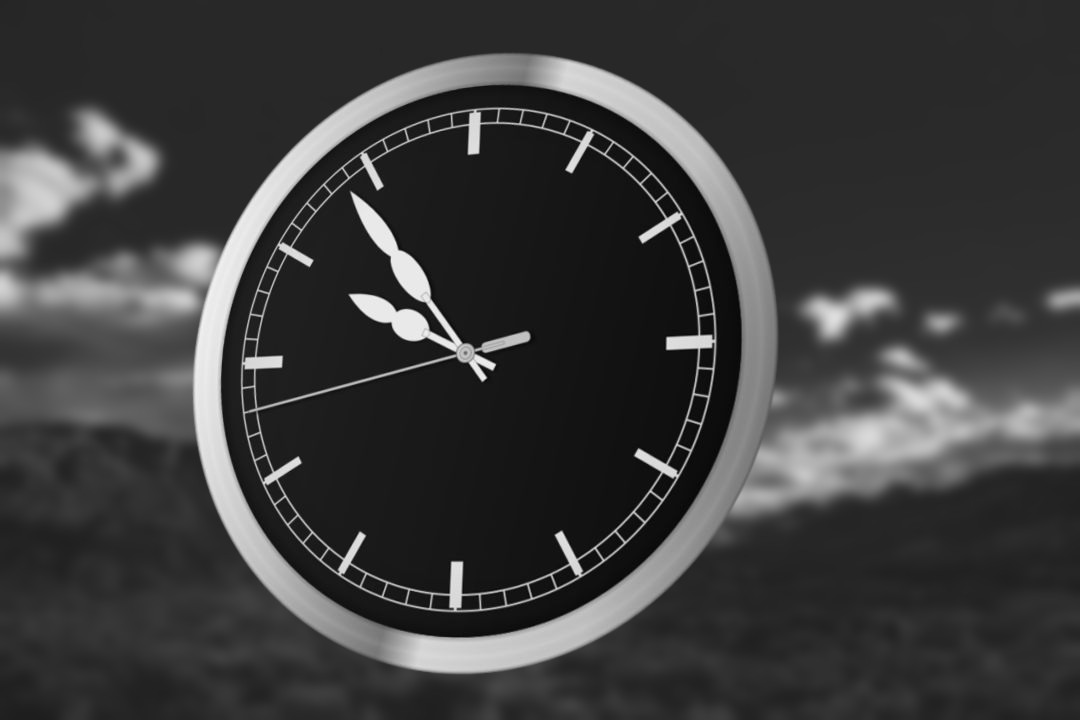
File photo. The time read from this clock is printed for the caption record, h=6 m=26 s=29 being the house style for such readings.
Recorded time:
h=9 m=53 s=43
